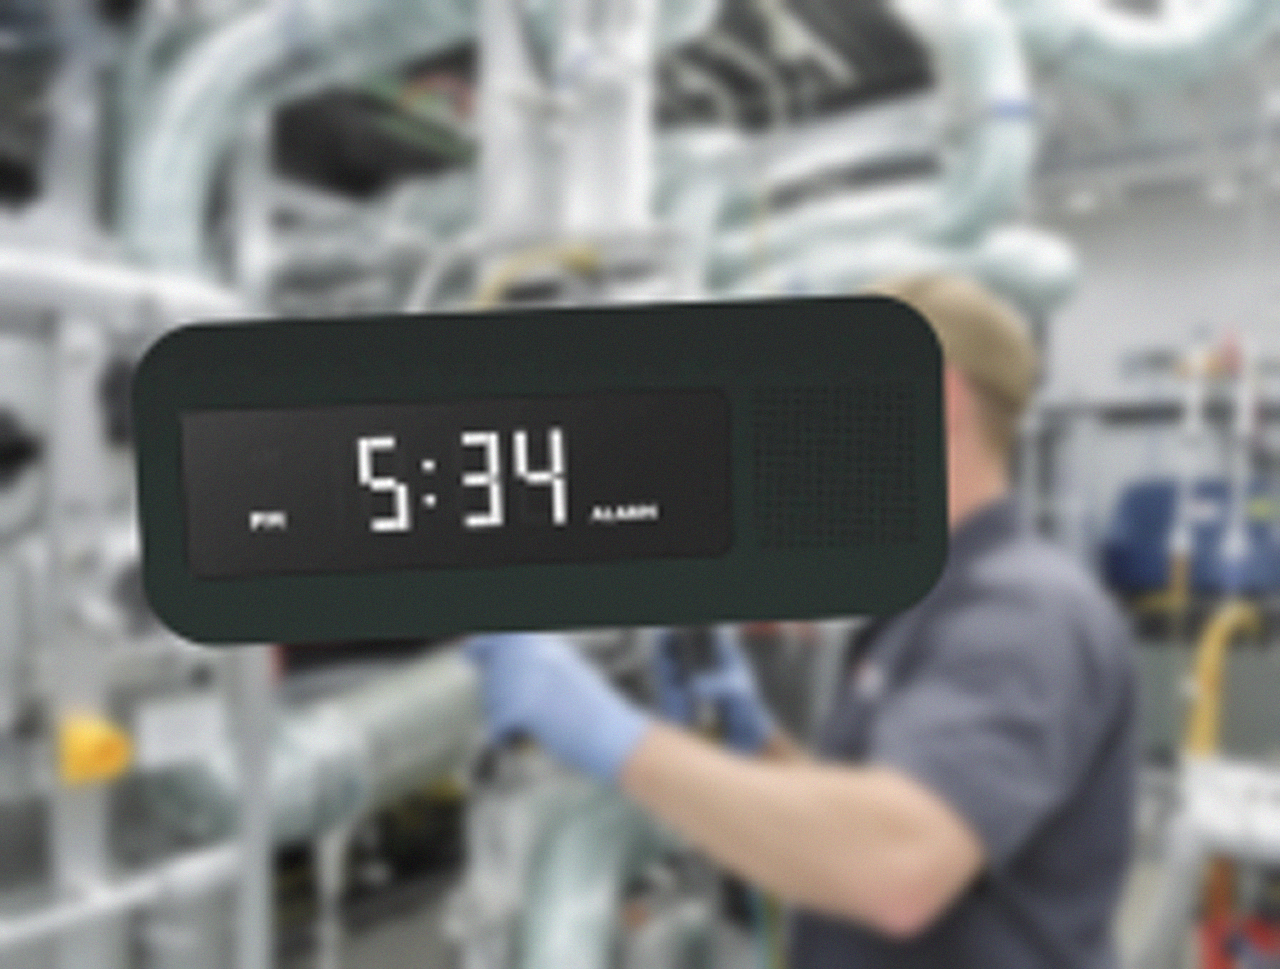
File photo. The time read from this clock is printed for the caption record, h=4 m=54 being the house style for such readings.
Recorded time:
h=5 m=34
